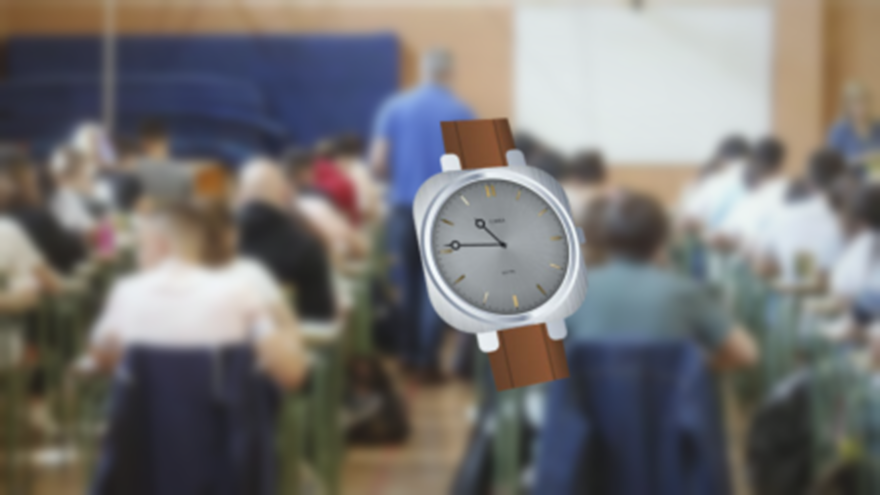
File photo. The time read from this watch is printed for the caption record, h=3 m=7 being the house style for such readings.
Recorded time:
h=10 m=46
